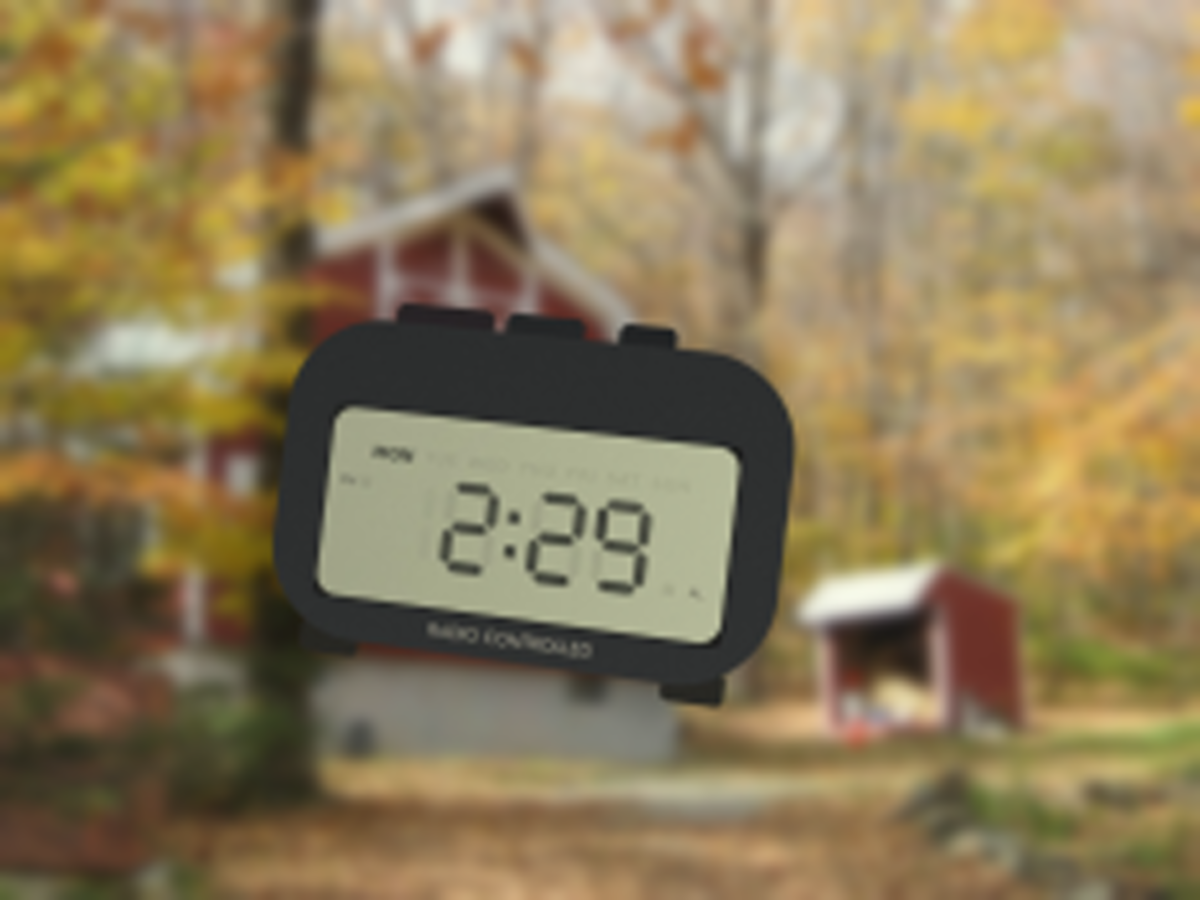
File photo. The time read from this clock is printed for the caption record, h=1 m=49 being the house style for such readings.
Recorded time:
h=2 m=29
